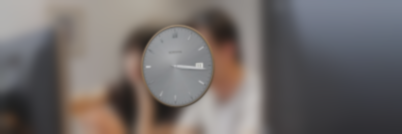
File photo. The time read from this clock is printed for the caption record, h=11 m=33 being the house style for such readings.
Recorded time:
h=3 m=16
